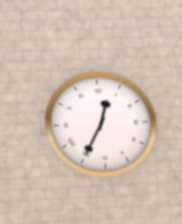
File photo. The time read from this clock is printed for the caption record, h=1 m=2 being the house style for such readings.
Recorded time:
h=12 m=35
